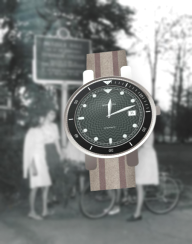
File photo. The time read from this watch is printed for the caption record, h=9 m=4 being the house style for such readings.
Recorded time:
h=12 m=12
